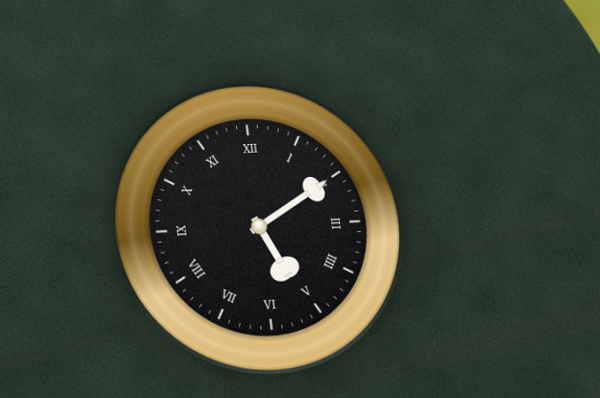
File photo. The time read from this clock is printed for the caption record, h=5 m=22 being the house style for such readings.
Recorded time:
h=5 m=10
